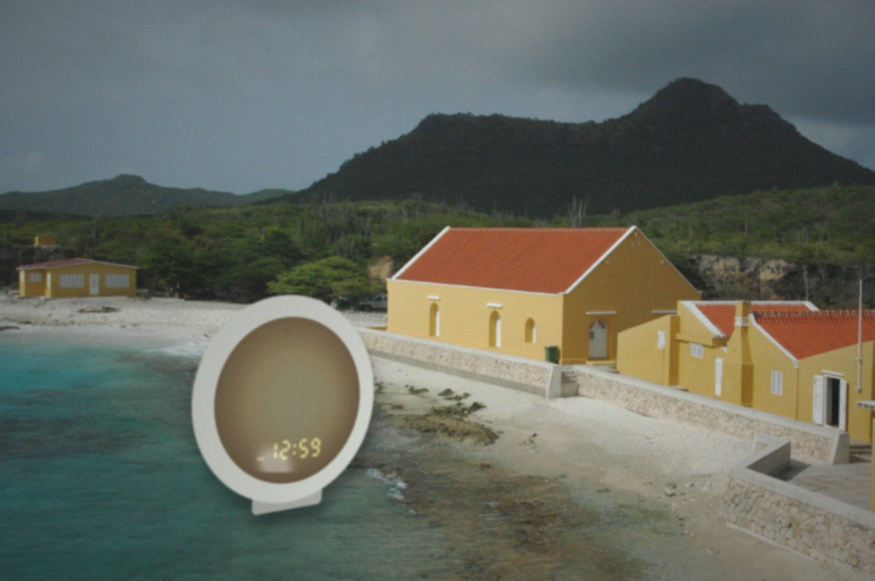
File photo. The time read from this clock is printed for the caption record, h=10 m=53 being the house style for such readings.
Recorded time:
h=12 m=59
